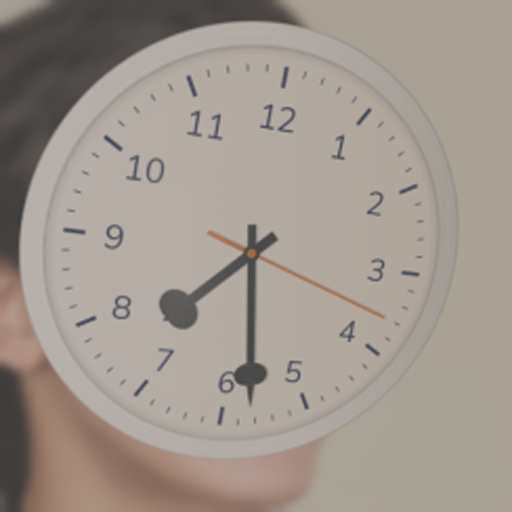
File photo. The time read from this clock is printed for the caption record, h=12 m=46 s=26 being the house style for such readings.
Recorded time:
h=7 m=28 s=18
